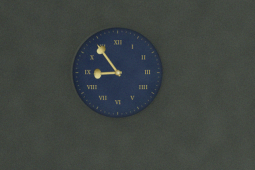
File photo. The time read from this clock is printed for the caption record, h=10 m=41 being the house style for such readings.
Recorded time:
h=8 m=54
